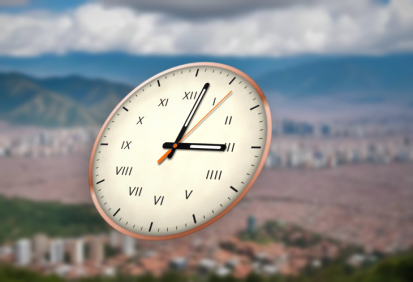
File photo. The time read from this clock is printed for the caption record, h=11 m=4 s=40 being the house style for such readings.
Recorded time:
h=3 m=2 s=6
